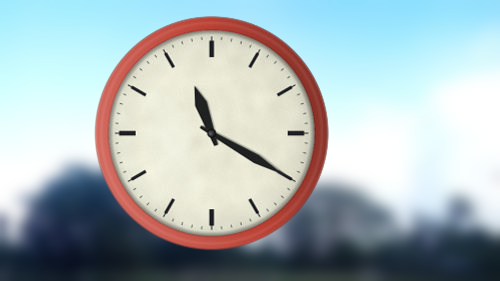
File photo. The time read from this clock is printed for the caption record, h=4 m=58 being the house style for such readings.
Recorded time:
h=11 m=20
